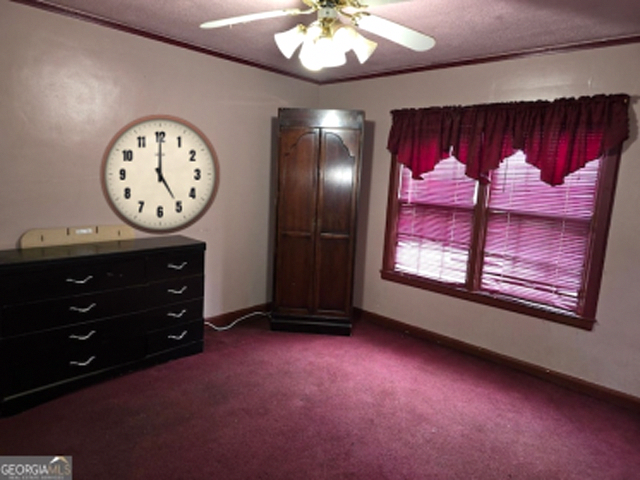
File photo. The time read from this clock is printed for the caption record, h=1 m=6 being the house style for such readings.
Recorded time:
h=5 m=0
